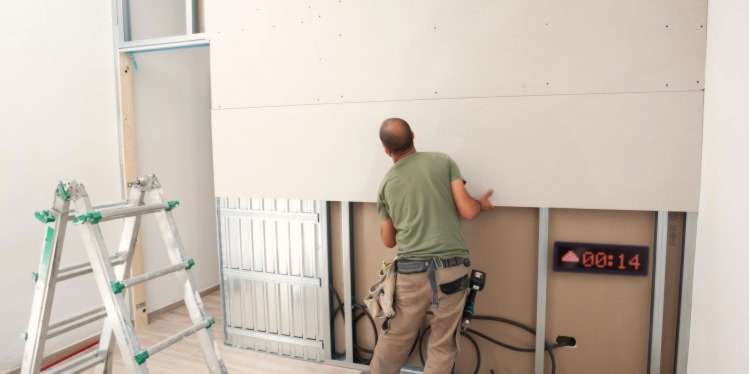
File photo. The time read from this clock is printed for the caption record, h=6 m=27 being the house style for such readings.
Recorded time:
h=0 m=14
